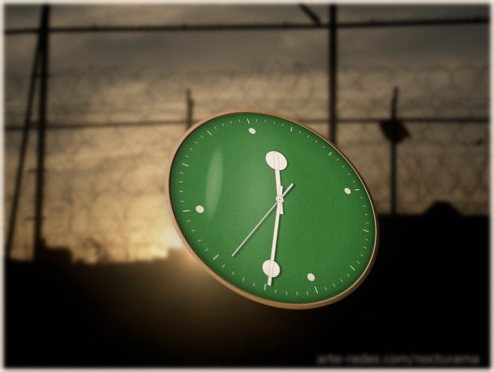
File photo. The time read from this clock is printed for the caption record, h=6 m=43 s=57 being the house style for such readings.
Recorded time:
h=12 m=34 s=39
